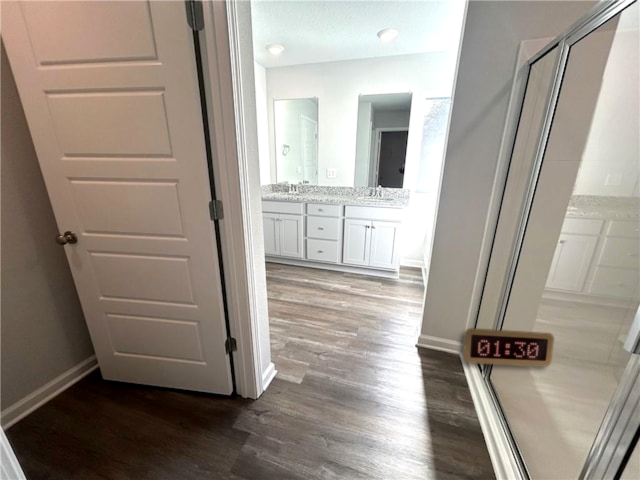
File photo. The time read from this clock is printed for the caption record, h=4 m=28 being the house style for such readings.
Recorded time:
h=1 m=30
